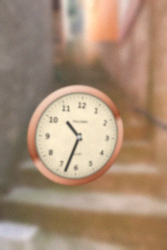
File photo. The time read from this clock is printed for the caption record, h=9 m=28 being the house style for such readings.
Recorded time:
h=10 m=33
